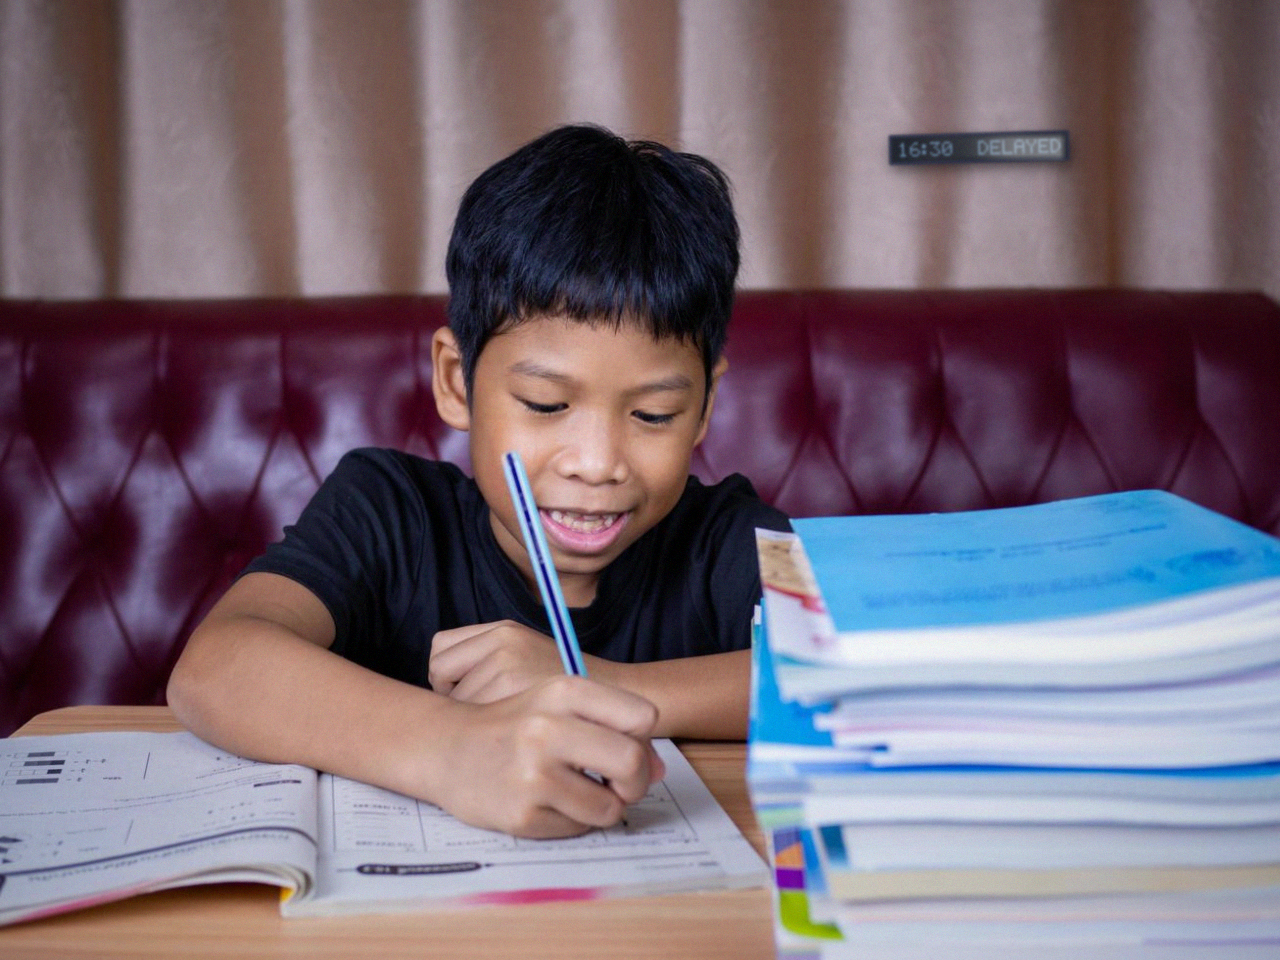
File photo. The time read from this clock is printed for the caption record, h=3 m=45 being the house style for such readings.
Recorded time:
h=16 m=30
